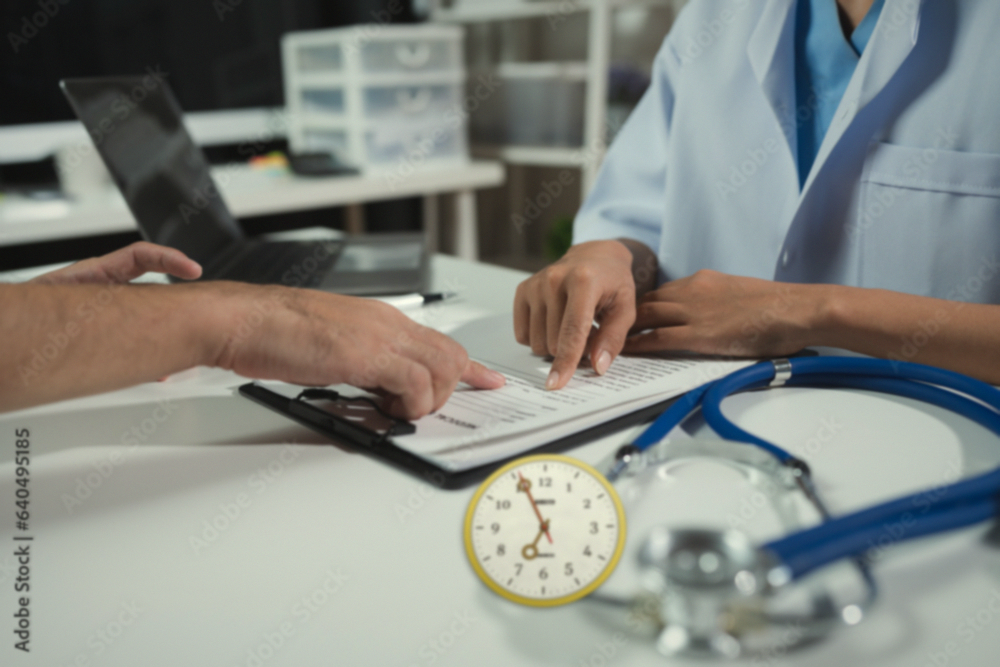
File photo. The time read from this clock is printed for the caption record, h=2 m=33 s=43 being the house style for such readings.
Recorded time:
h=6 m=55 s=56
